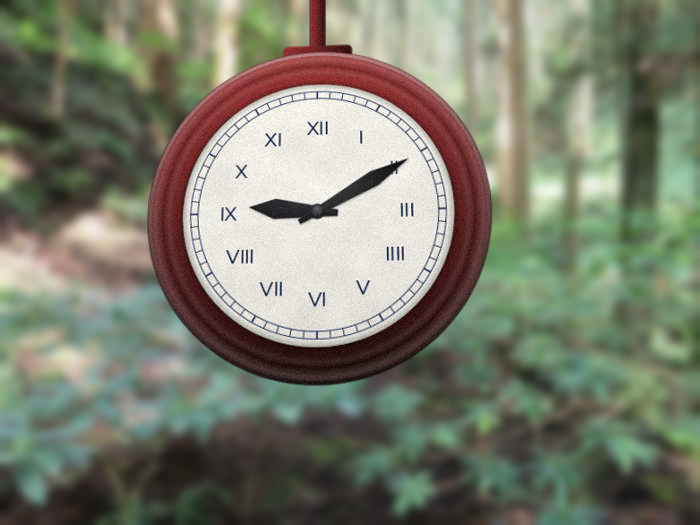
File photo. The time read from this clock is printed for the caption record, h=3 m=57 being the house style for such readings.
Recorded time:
h=9 m=10
